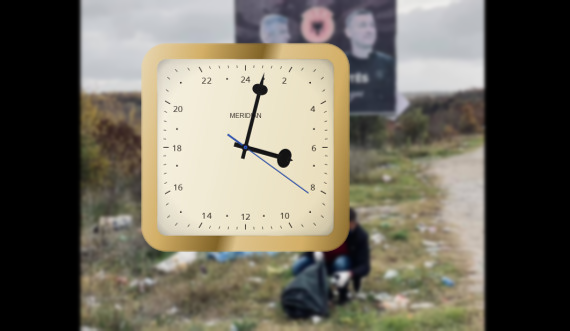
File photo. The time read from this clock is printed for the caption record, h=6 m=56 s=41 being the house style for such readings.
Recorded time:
h=7 m=2 s=21
